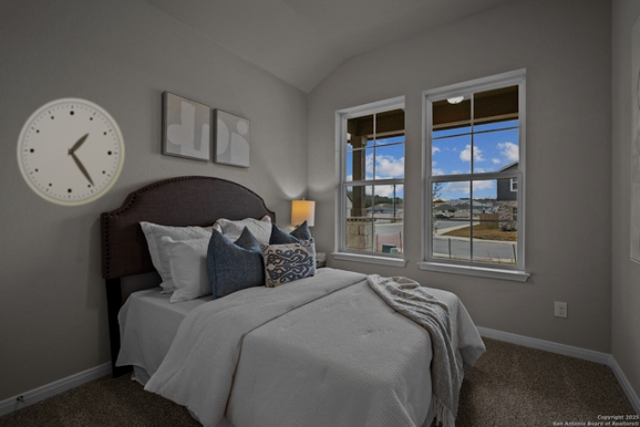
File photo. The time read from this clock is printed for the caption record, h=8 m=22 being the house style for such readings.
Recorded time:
h=1 m=24
